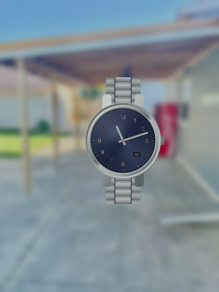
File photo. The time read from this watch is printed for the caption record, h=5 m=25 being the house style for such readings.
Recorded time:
h=11 m=12
